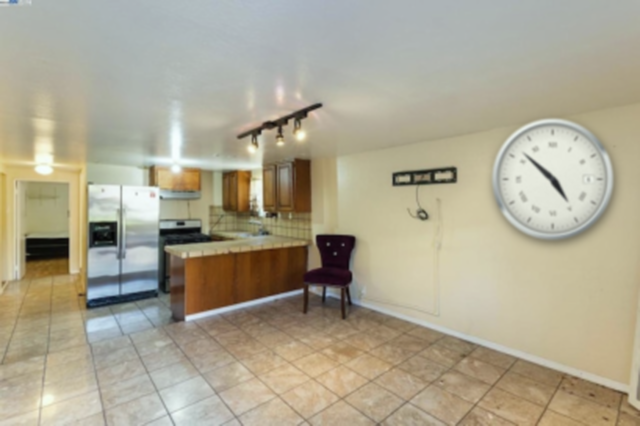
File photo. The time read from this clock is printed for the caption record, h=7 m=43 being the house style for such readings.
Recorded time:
h=4 m=52
